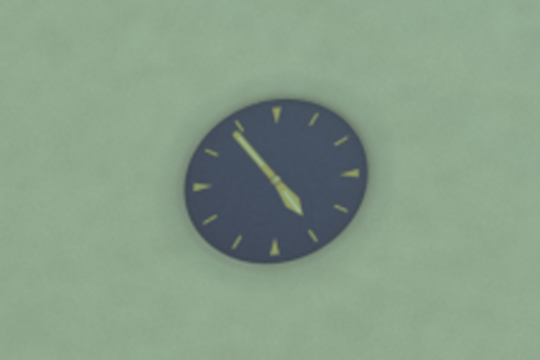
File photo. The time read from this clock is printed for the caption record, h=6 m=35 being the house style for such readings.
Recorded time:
h=4 m=54
